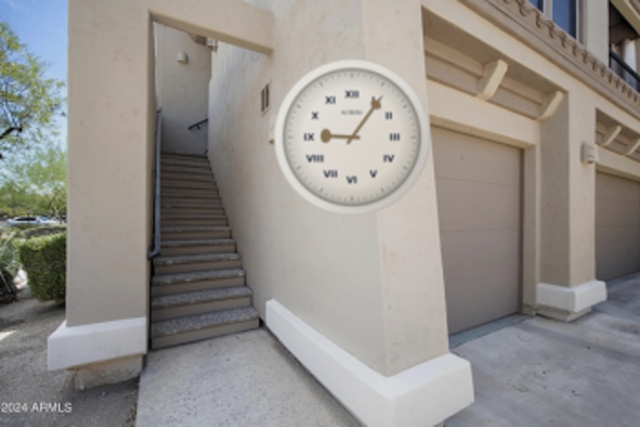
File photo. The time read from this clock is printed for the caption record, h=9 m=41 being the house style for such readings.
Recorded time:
h=9 m=6
